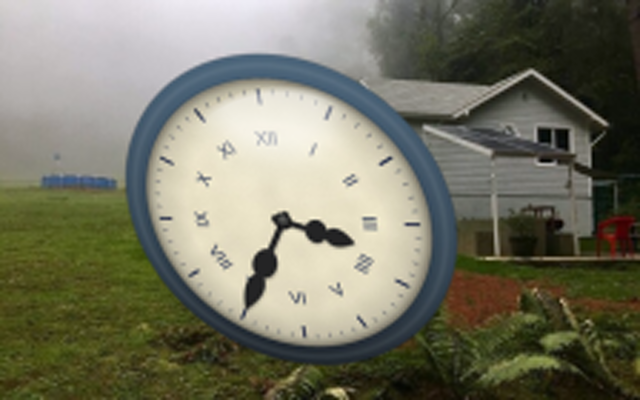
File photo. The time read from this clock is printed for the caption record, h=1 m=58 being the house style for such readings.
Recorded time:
h=3 m=35
